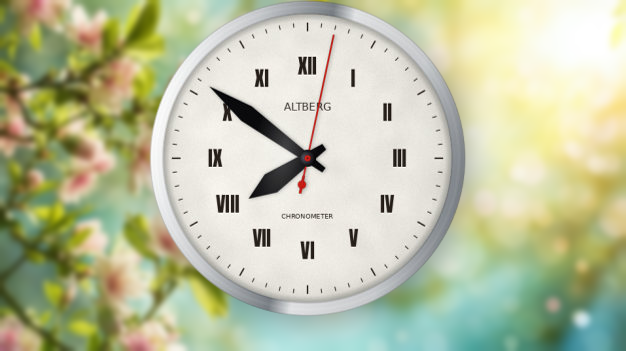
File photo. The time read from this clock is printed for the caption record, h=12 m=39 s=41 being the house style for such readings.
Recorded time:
h=7 m=51 s=2
